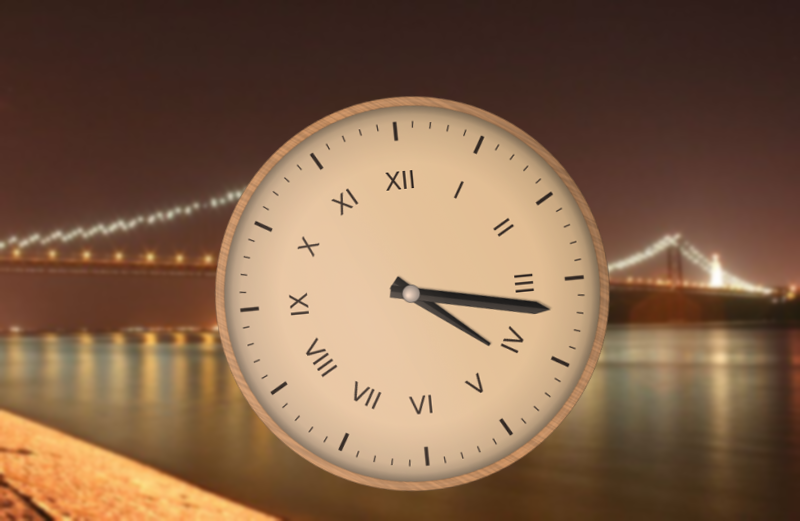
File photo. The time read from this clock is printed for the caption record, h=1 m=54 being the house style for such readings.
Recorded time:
h=4 m=17
